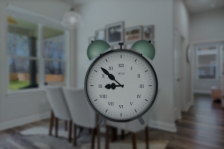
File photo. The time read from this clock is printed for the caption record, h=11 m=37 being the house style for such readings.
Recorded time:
h=8 m=52
